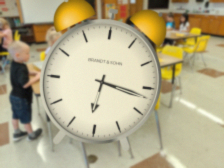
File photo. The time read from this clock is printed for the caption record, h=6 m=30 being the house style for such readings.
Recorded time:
h=6 m=17
